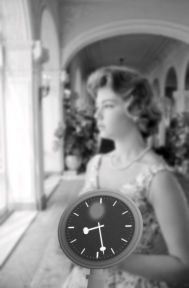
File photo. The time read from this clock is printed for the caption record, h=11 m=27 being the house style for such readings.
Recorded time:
h=8 m=28
